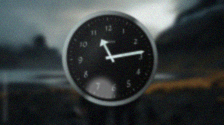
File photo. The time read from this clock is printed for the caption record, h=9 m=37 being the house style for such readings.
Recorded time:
h=11 m=14
